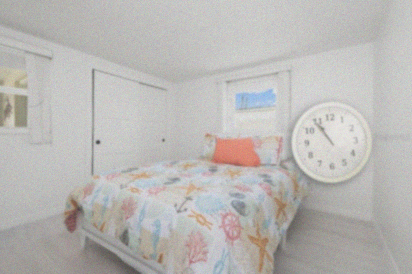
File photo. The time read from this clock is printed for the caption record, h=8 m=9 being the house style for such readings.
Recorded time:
h=10 m=54
